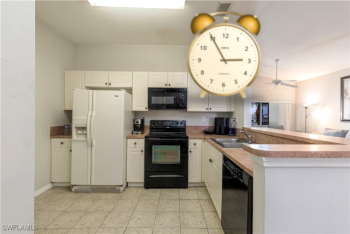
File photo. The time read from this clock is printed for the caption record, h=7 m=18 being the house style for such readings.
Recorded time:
h=2 m=55
